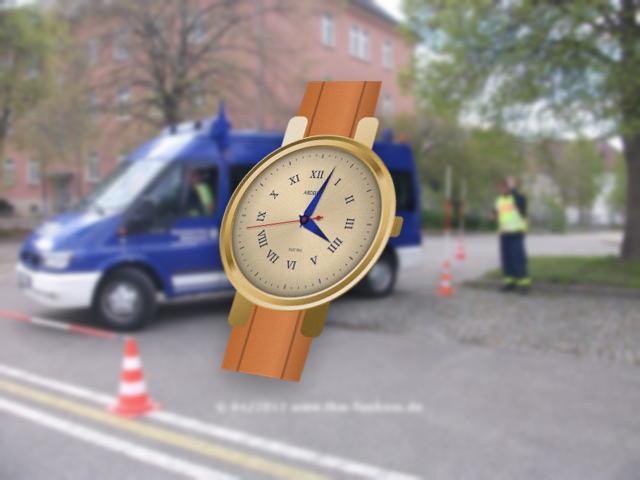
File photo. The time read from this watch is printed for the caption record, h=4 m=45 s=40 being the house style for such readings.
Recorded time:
h=4 m=2 s=43
